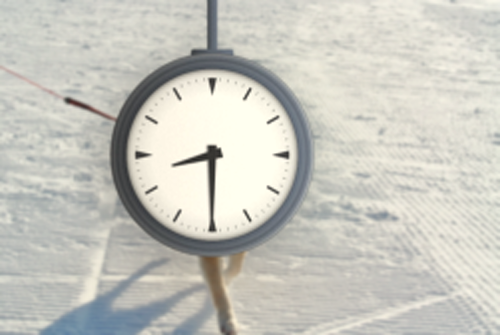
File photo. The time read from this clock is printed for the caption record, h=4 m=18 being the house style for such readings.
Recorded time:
h=8 m=30
